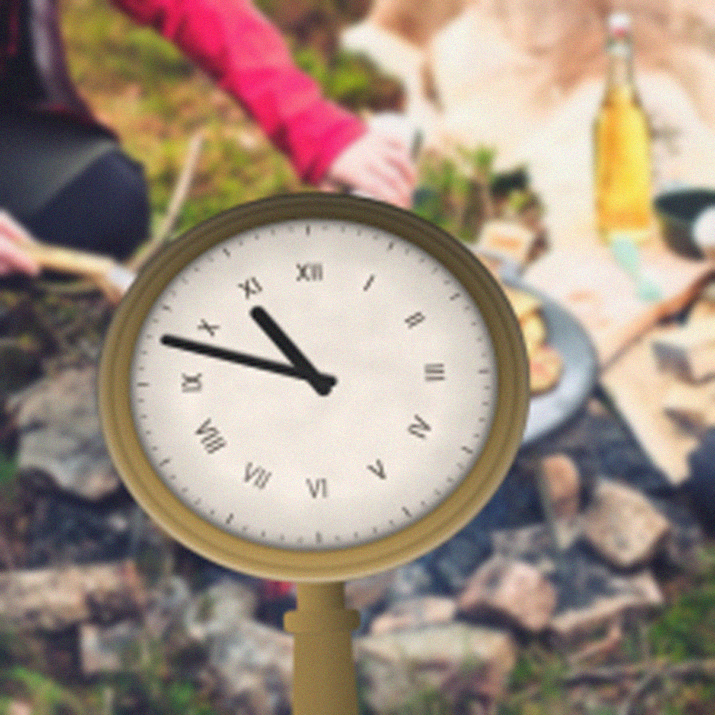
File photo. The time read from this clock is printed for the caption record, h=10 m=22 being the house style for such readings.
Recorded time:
h=10 m=48
